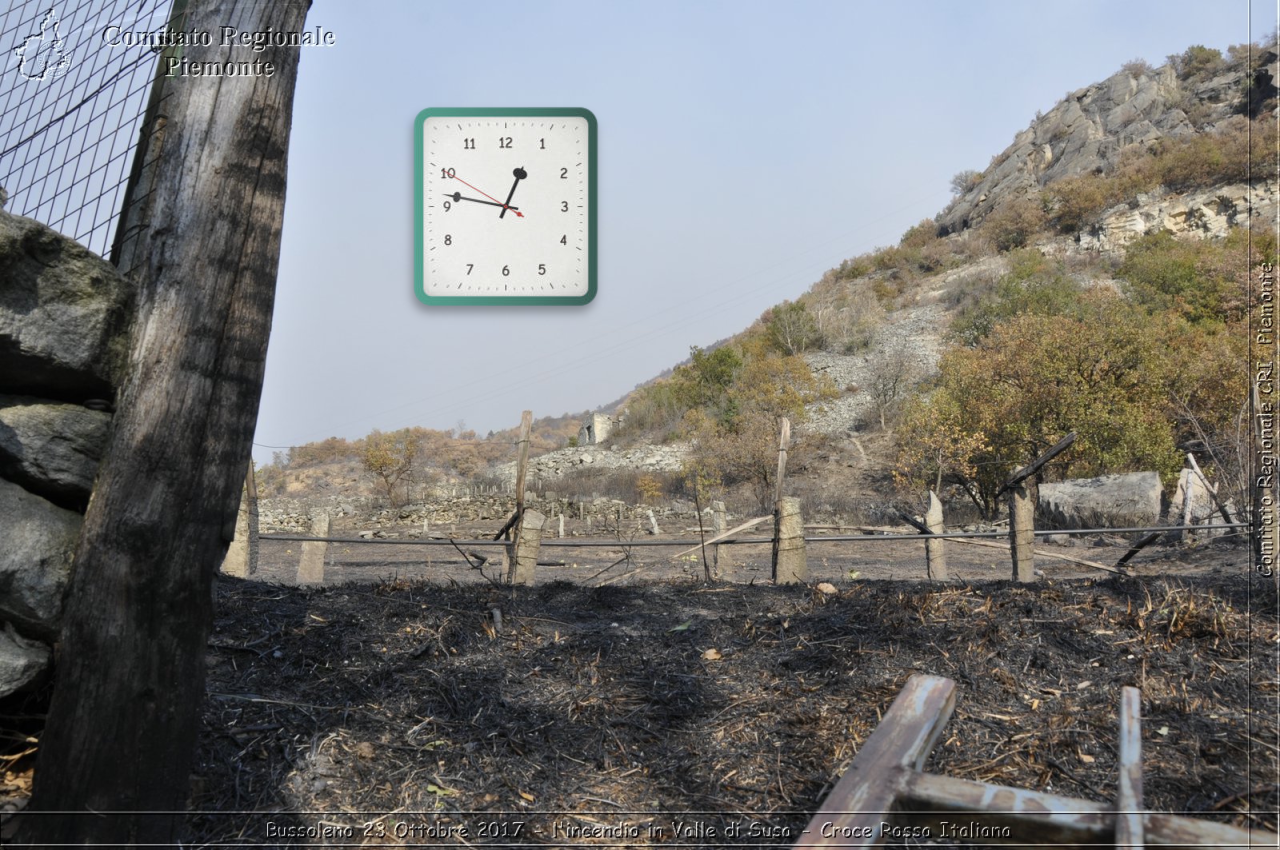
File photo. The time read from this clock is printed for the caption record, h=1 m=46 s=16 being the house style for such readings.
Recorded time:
h=12 m=46 s=50
